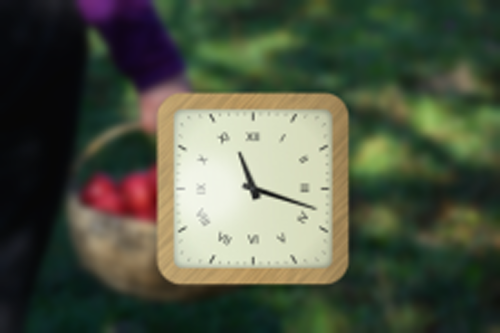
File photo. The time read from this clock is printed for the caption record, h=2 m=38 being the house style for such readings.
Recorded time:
h=11 m=18
